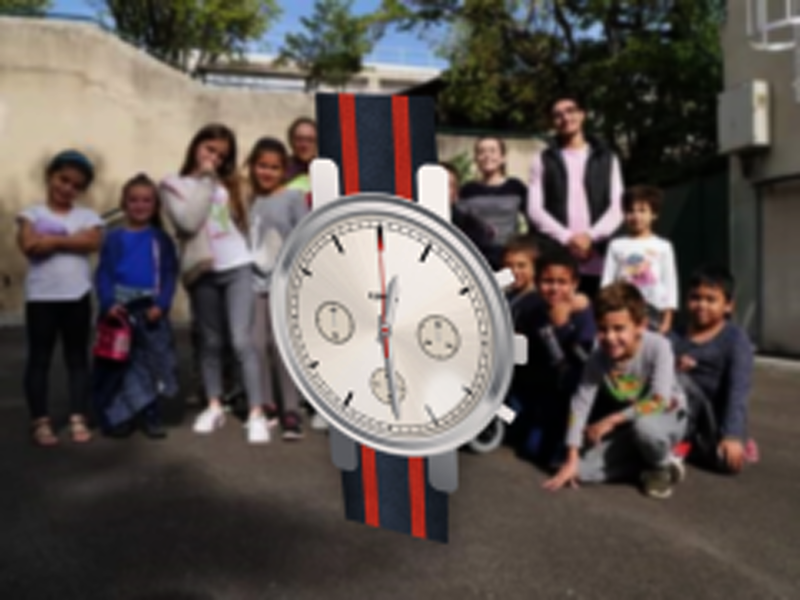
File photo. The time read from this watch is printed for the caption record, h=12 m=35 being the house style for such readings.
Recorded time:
h=12 m=29
